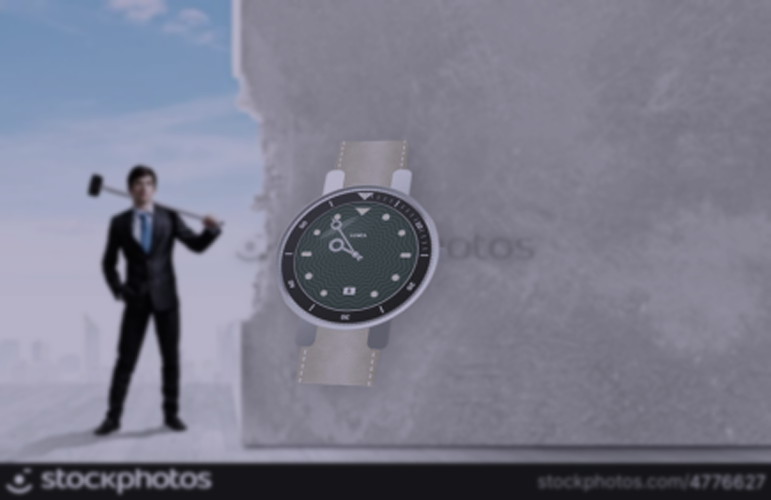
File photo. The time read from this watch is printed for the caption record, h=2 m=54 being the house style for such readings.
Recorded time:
h=9 m=54
